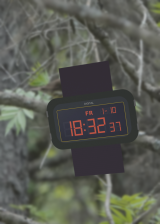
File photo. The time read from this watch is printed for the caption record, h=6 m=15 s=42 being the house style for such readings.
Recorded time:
h=18 m=32 s=37
